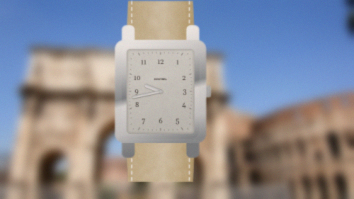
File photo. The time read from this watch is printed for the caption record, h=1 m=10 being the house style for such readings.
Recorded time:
h=9 m=43
